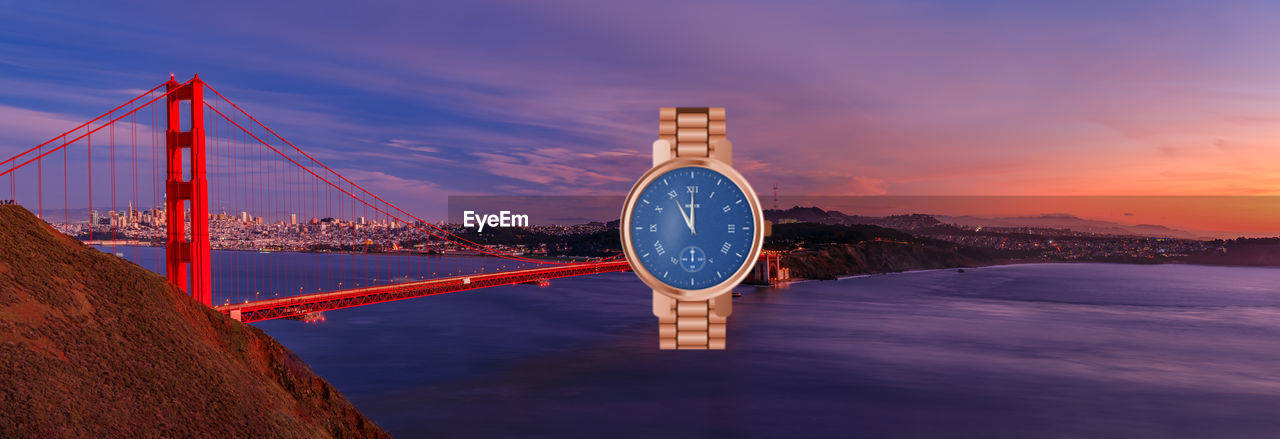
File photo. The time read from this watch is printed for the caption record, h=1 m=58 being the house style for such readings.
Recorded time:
h=11 m=0
